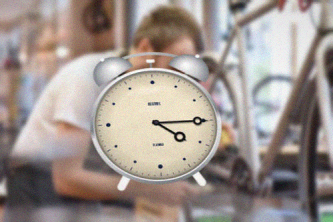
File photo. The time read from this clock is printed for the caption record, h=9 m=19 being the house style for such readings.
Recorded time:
h=4 m=15
